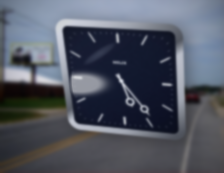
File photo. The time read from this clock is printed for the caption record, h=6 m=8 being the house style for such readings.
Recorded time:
h=5 m=24
